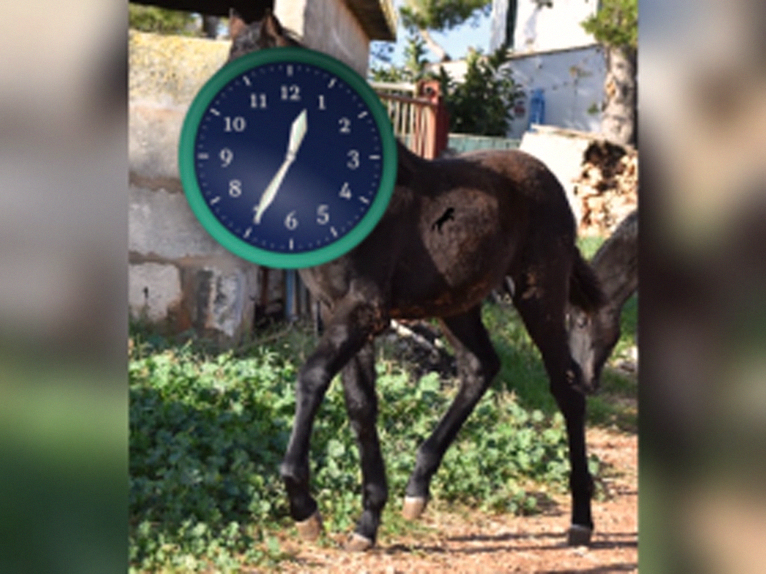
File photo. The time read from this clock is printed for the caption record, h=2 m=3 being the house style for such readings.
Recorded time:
h=12 m=35
